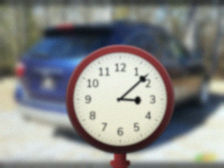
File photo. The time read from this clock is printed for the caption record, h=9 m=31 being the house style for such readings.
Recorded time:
h=3 m=8
